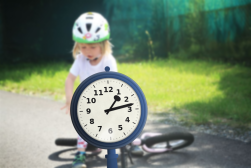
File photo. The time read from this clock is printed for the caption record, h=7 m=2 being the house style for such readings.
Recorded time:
h=1 m=13
